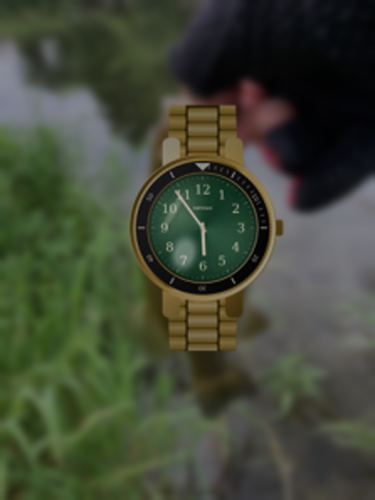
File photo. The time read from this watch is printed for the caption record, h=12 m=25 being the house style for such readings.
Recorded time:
h=5 m=54
